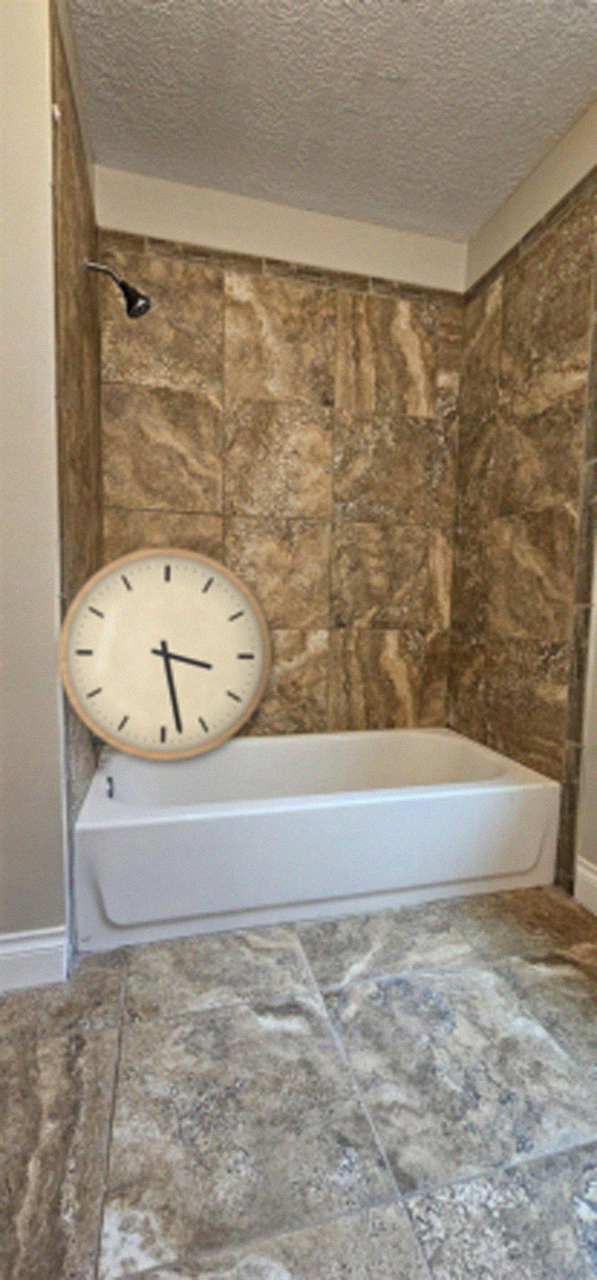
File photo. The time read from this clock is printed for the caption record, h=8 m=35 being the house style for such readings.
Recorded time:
h=3 m=28
